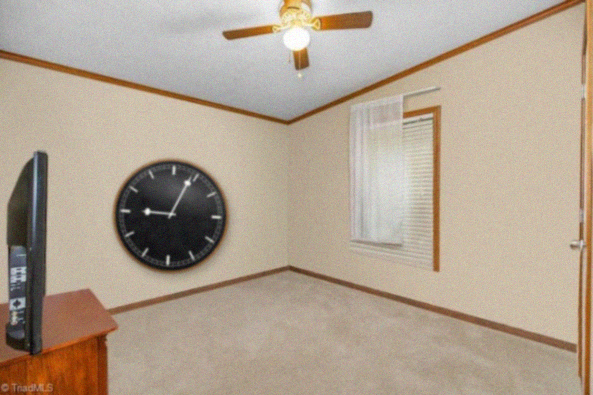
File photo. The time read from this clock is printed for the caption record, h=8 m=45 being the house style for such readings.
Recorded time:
h=9 m=4
